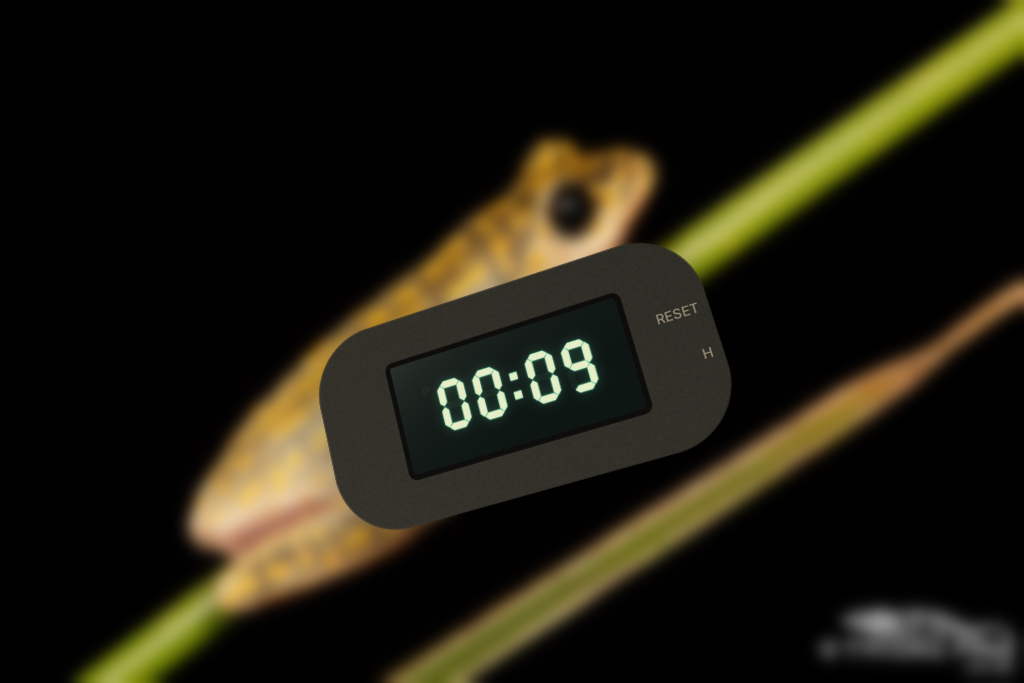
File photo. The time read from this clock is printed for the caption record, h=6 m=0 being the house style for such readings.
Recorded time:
h=0 m=9
